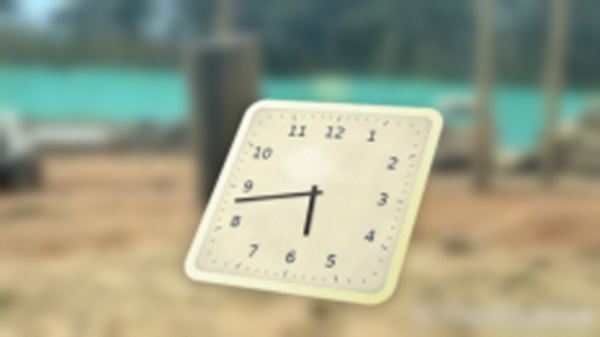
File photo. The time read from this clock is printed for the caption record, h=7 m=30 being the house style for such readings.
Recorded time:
h=5 m=43
